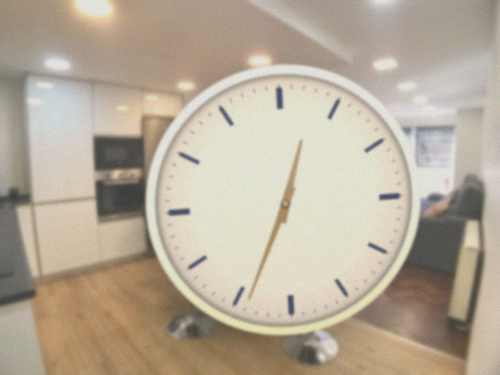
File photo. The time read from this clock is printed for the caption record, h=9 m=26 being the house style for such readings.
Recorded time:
h=12 m=34
